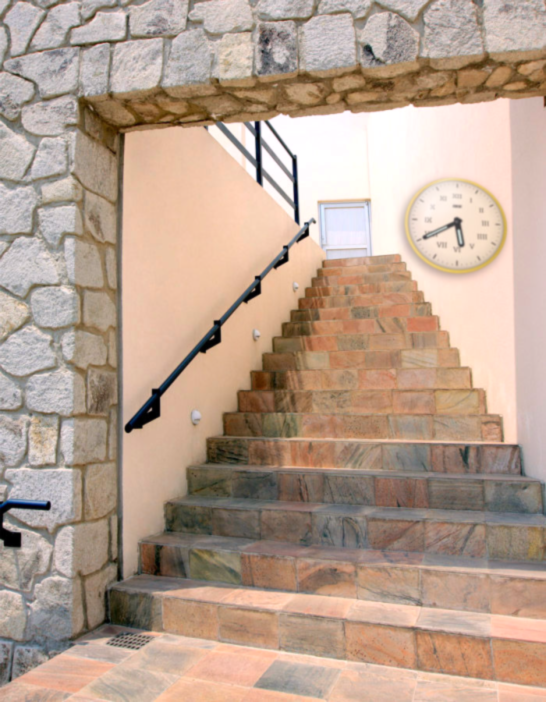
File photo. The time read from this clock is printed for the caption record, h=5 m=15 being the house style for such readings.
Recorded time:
h=5 m=40
